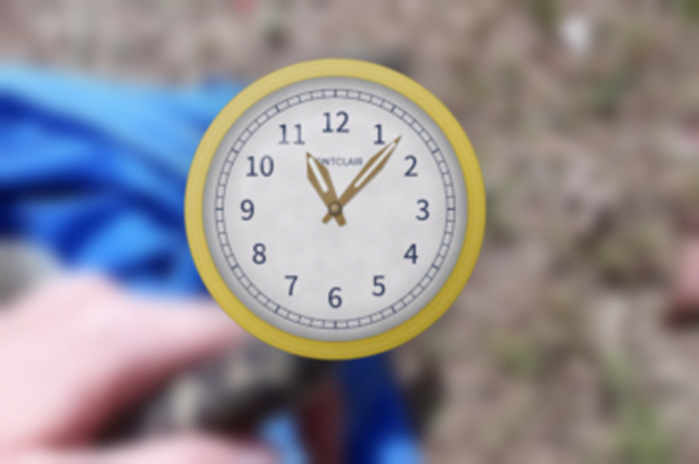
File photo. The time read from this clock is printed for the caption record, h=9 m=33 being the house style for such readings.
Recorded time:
h=11 m=7
